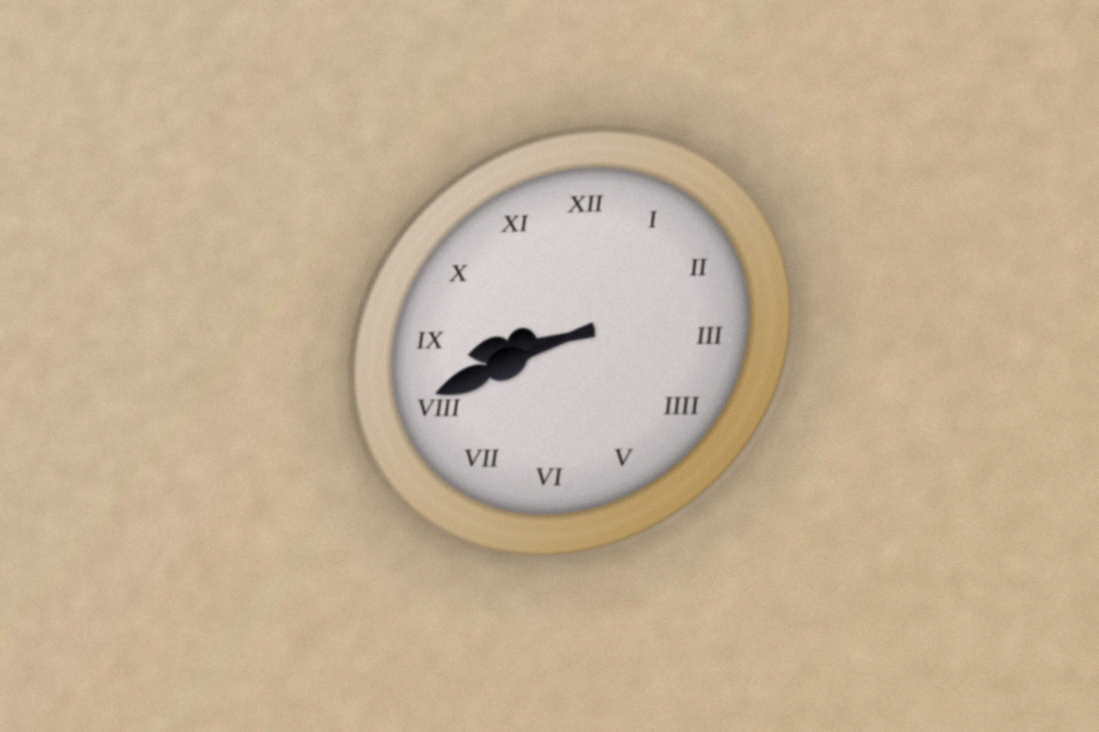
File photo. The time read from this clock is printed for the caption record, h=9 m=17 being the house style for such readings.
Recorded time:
h=8 m=41
